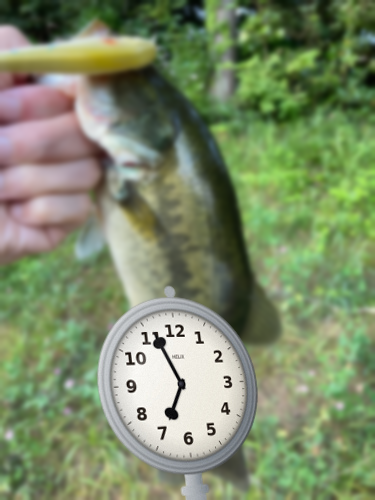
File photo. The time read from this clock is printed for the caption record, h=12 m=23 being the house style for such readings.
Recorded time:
h=6 m=56
